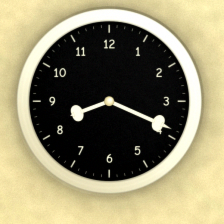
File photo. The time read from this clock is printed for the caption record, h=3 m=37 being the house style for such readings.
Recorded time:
h=8 m=19
